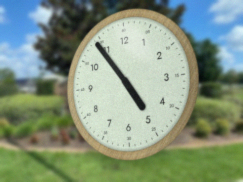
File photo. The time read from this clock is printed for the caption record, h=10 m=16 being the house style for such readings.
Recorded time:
h=4 m=54
